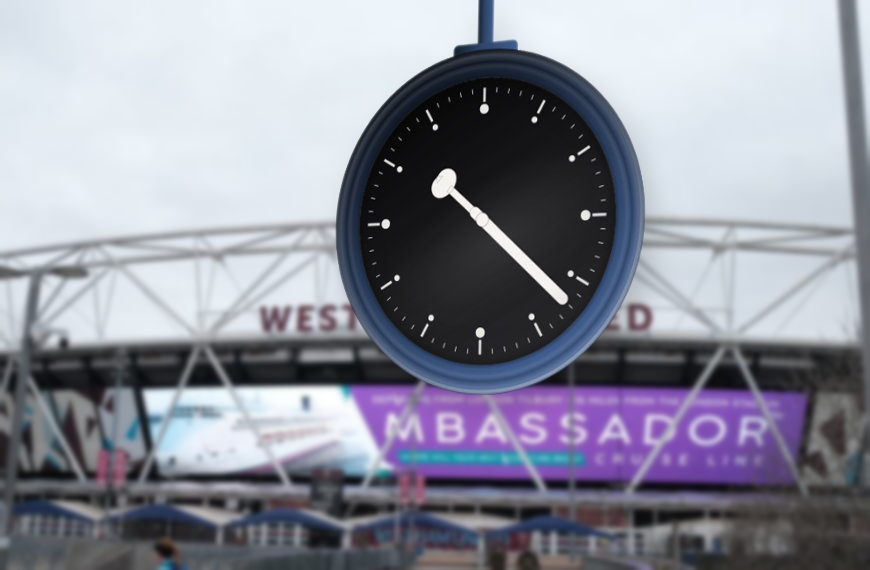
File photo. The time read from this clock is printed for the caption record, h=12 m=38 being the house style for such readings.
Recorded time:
h=10 m=22
